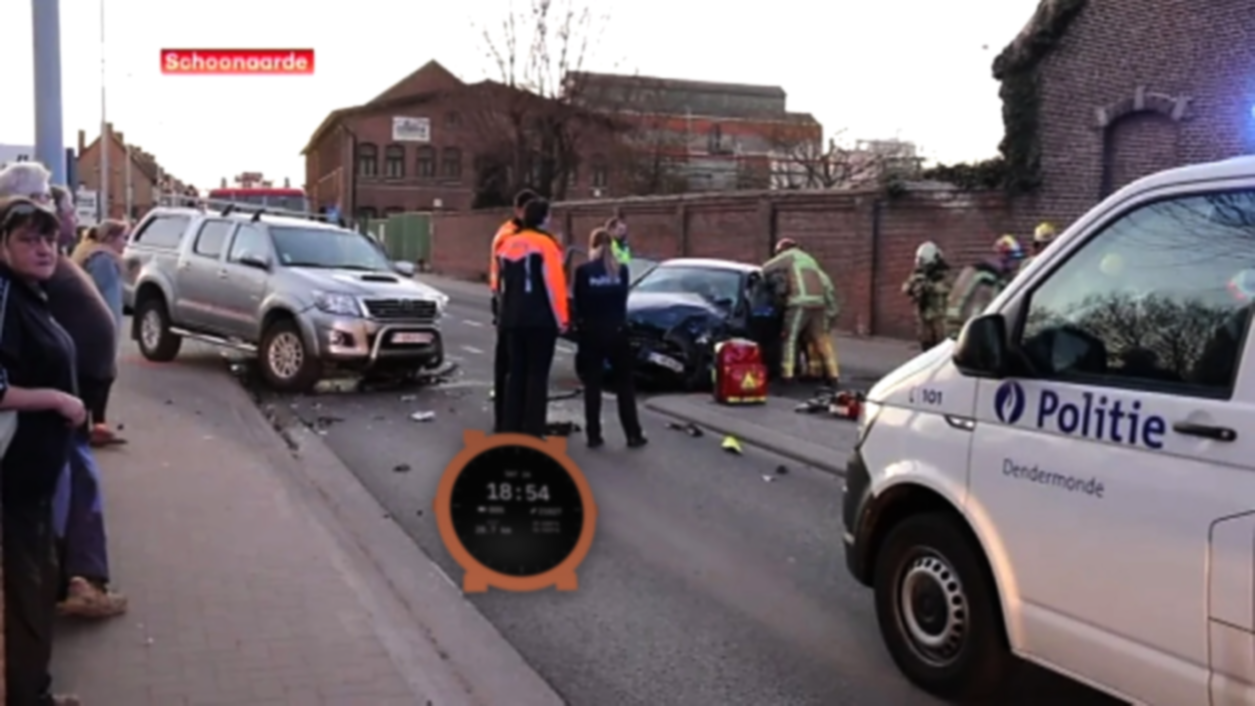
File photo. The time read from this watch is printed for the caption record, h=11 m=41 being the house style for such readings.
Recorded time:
h=18 m=54
